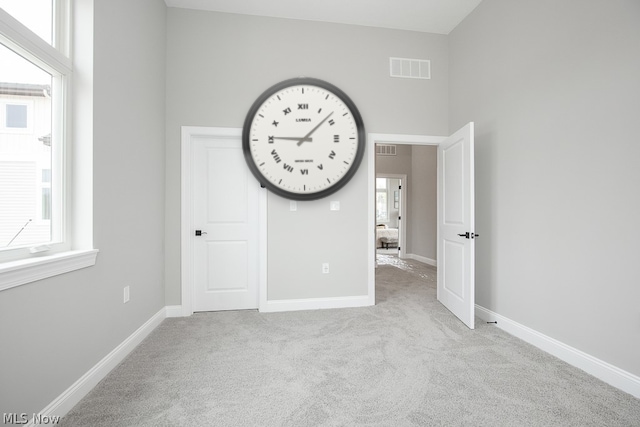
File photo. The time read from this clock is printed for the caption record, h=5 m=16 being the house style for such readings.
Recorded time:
h=9 m=8
